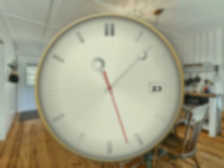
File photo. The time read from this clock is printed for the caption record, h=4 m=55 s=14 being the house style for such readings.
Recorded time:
h=11 m=7 s=27
